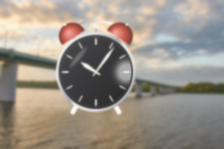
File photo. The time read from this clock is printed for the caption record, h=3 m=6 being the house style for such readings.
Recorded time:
h=10 m=6
